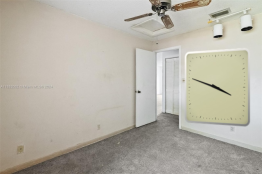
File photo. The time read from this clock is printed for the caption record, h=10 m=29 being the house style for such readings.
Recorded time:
h=3 m=48
